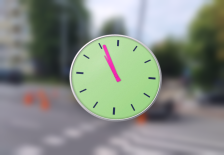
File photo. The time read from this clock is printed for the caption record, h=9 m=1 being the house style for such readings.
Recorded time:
h=10 m=56
